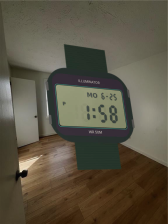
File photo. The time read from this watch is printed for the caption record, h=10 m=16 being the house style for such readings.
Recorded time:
h=1 m=58
